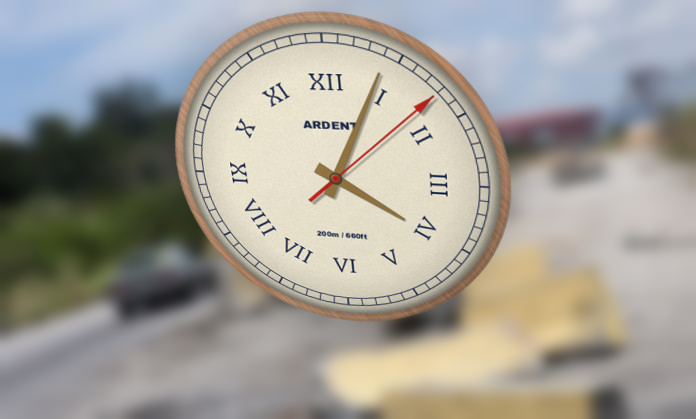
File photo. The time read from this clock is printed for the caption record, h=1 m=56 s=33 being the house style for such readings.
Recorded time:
h=4 m=4 s=8
